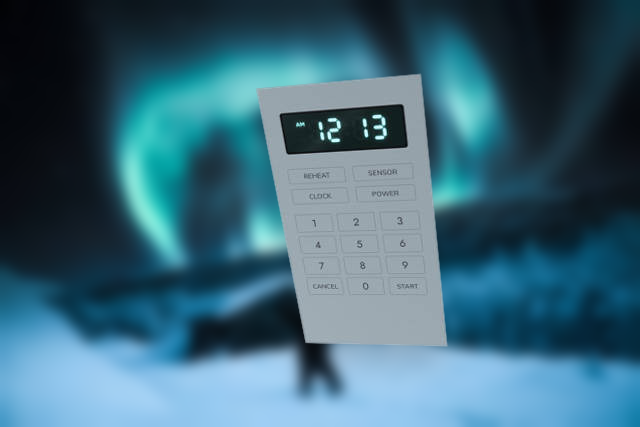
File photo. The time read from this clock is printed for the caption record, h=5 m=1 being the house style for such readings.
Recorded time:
h=12 m=13
